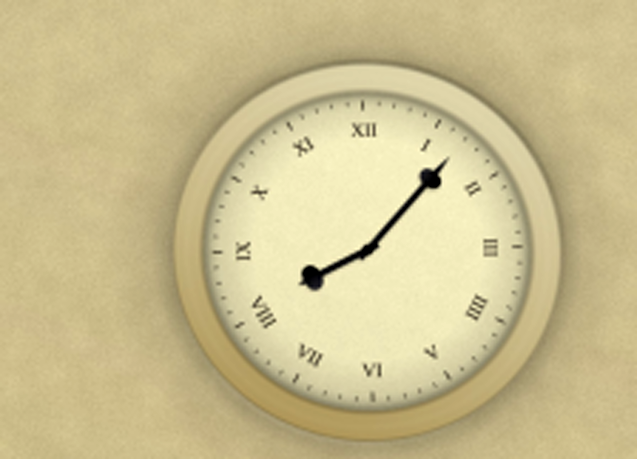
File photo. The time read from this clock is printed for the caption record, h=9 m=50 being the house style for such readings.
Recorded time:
h=8 m=7
